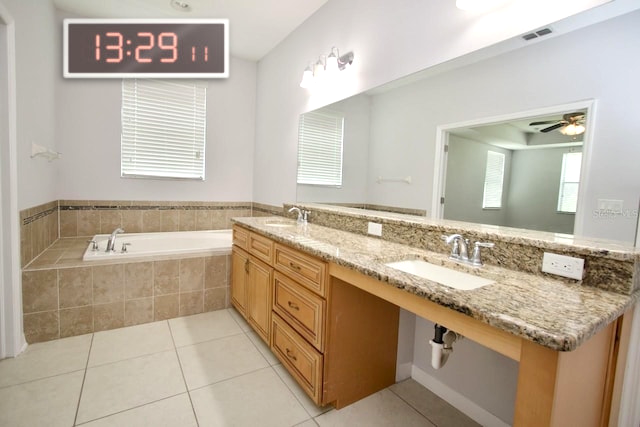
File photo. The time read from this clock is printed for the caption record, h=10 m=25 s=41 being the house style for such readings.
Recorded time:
h=13 m=29 s=11
